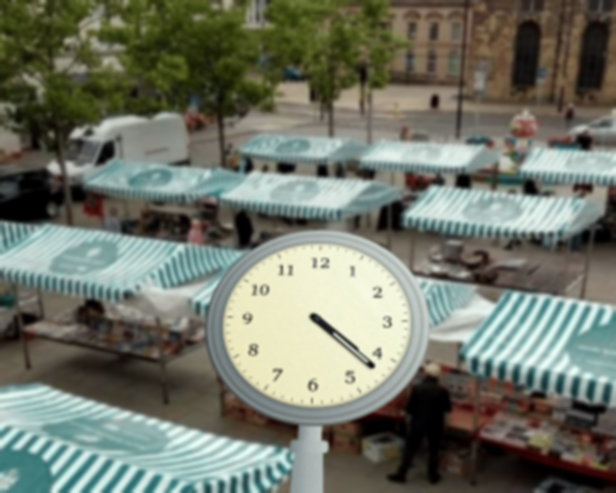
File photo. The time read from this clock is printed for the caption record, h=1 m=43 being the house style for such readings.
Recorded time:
h=4 m=22
